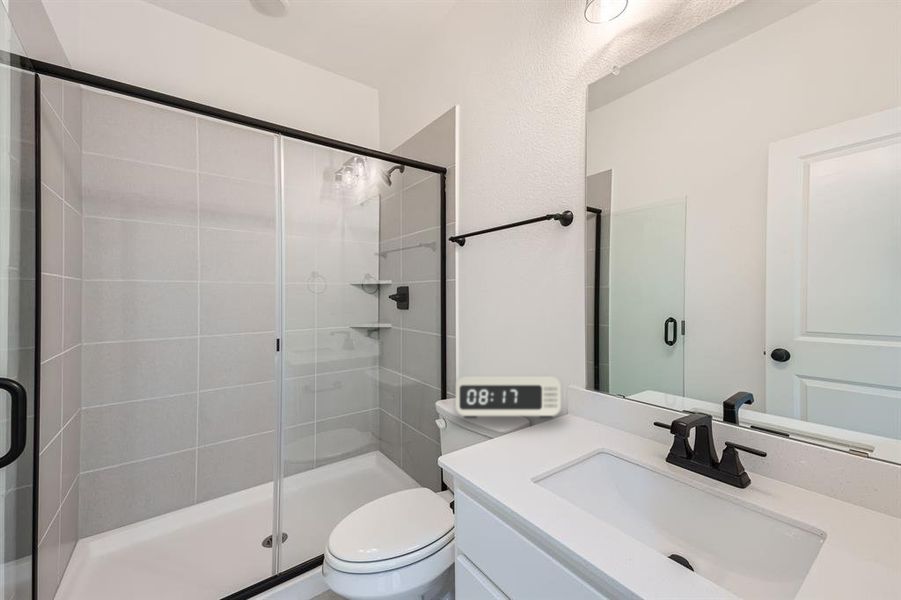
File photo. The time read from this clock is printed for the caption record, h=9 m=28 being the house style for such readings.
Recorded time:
h=8 m=17
